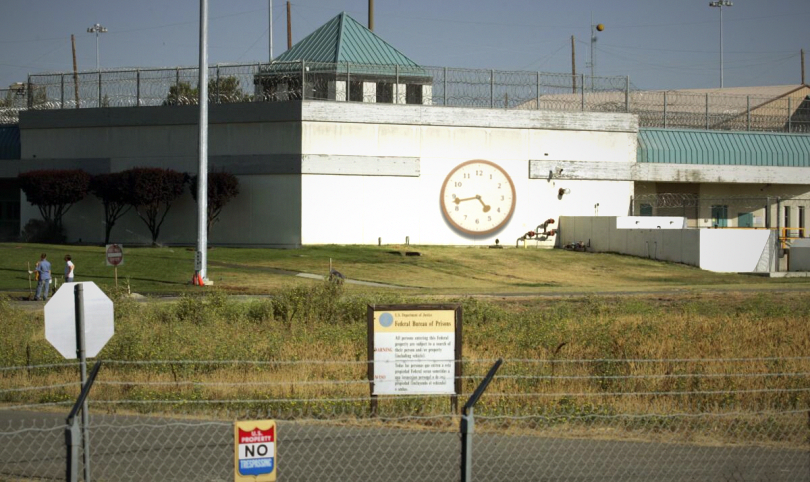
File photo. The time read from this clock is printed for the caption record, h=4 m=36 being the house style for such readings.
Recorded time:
h=4 m=43
